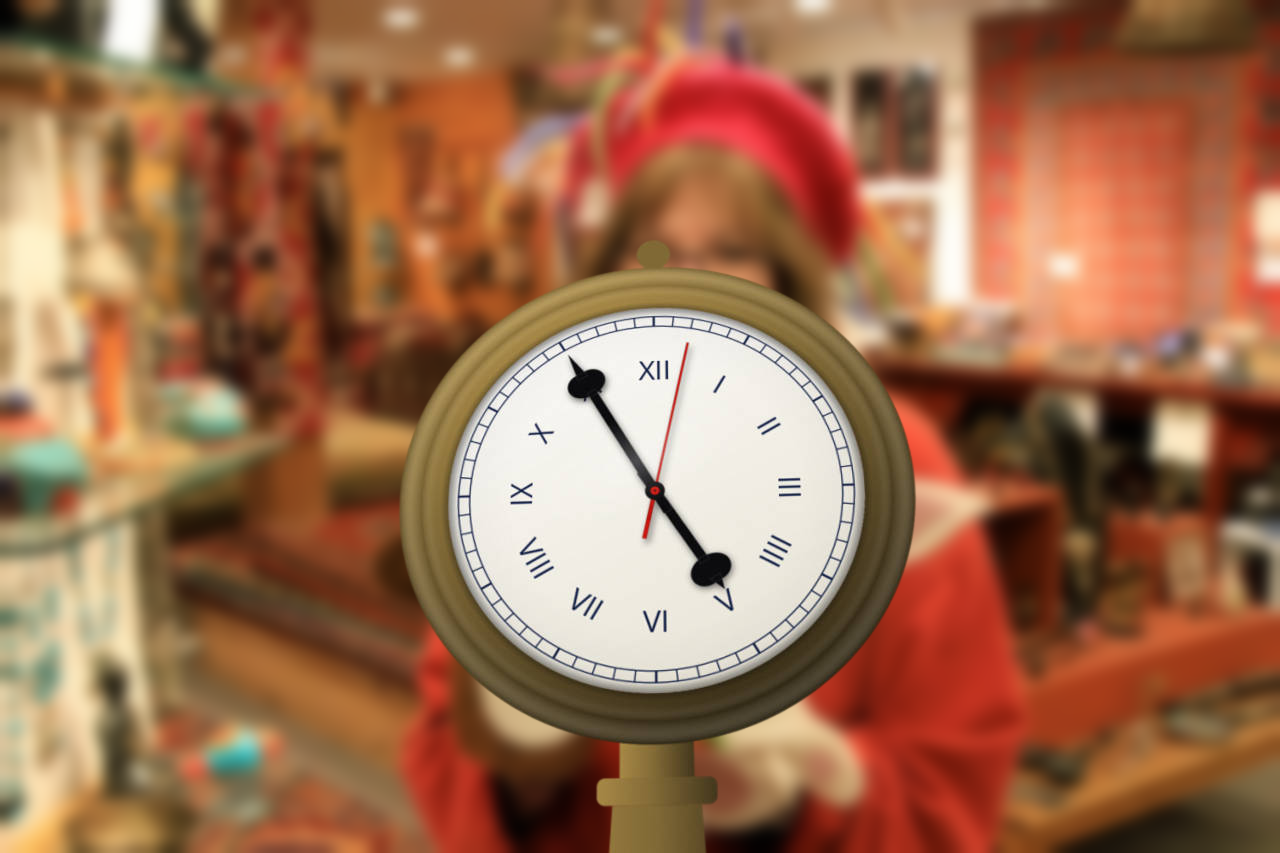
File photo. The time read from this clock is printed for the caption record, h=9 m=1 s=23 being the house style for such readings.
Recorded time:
h=4 m=55 s=2
